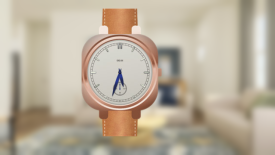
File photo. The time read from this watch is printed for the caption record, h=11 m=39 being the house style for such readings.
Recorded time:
h=5 m=33
